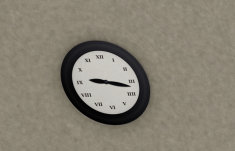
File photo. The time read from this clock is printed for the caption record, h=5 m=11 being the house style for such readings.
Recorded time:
h=9 m=17
